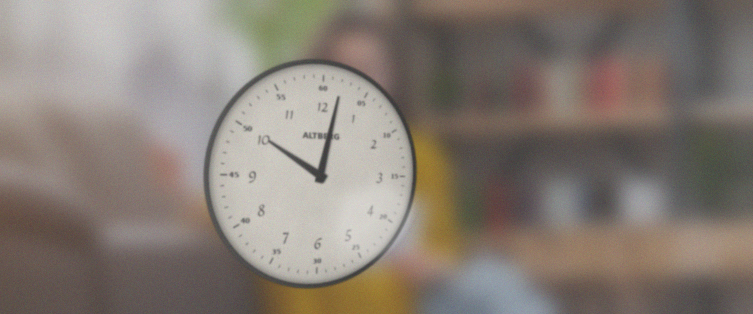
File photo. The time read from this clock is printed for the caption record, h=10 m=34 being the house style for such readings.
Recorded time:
h=10 m=2
